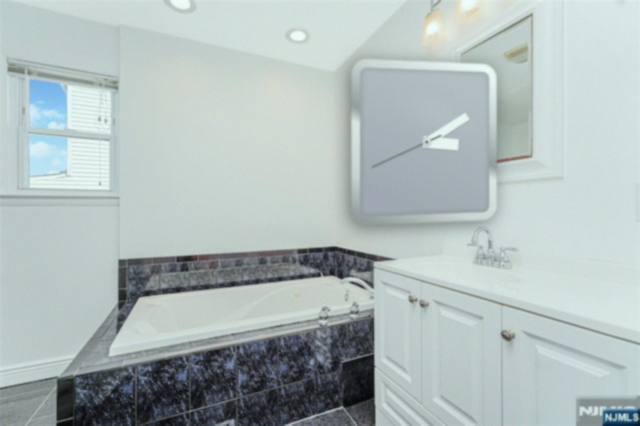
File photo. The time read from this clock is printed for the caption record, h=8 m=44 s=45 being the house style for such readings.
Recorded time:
h=3 m=9 s=41
